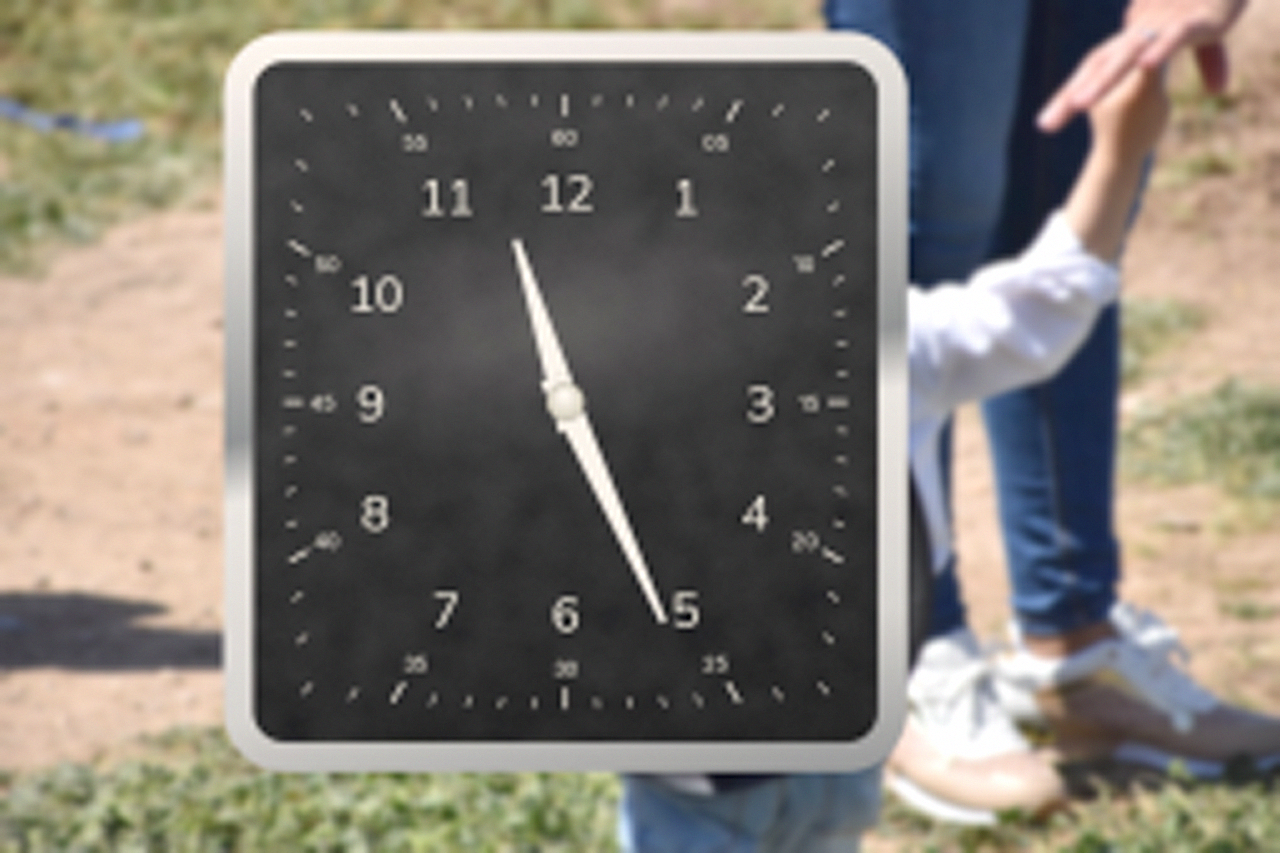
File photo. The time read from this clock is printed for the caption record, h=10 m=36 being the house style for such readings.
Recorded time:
h=11 m=26
